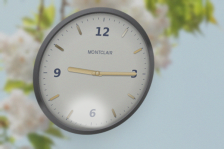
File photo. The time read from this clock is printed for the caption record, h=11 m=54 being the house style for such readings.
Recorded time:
h=9 m=15
